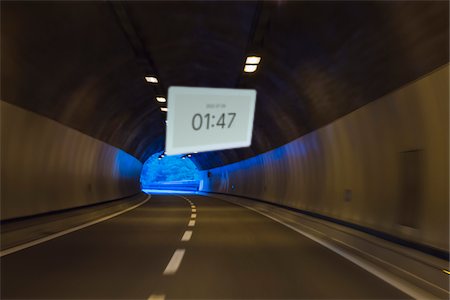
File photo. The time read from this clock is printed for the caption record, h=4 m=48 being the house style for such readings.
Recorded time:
h=1 m=47
